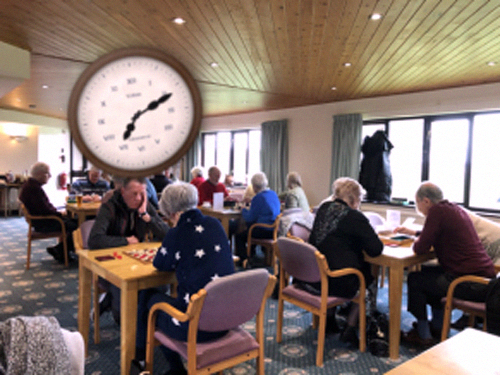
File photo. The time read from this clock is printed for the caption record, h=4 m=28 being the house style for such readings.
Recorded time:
h=7 m=11
